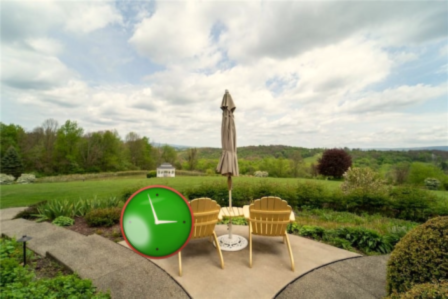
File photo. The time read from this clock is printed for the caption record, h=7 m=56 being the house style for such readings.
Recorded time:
h=2 m=57
